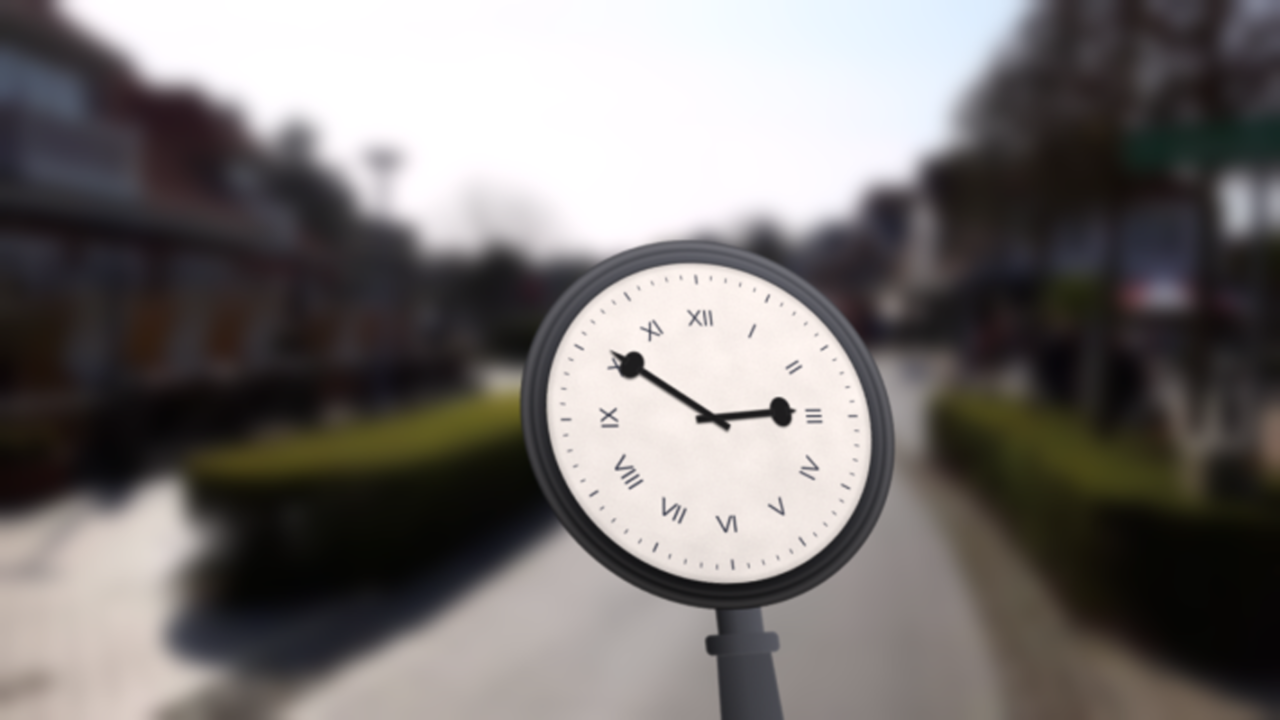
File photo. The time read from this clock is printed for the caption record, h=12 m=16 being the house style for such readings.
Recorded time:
h=2 m=51
